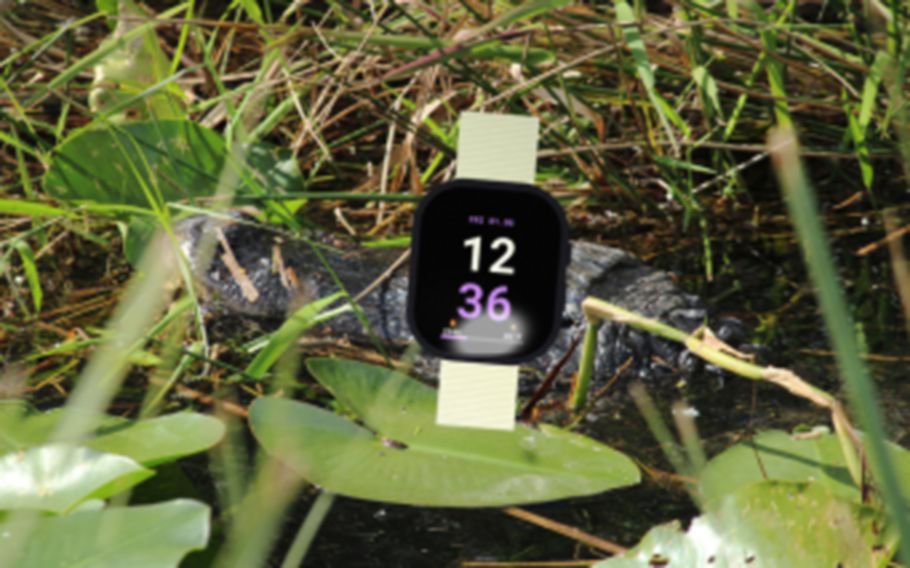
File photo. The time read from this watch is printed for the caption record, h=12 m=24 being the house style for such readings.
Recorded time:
h=12 m=36
